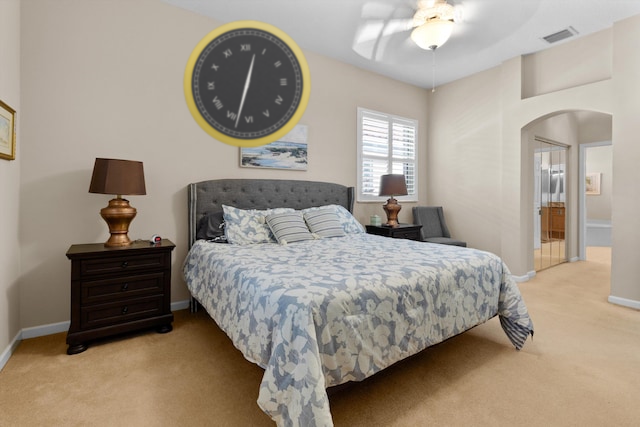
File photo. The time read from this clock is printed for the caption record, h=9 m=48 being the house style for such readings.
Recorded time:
h=12 m=33
